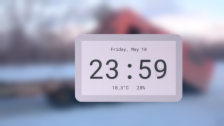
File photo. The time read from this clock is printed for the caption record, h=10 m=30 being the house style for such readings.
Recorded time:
h=23 m=59
